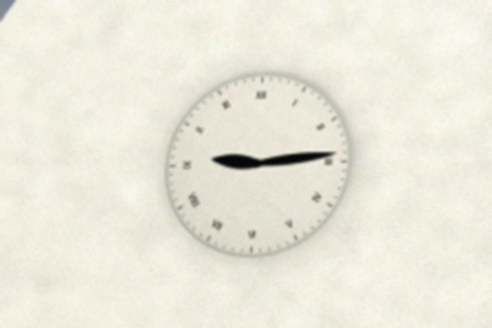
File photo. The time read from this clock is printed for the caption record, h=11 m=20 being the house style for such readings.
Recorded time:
h=9 m=14
